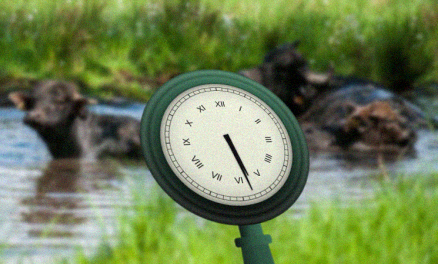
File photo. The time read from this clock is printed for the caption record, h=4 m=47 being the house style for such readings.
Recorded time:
h=5 m=28
